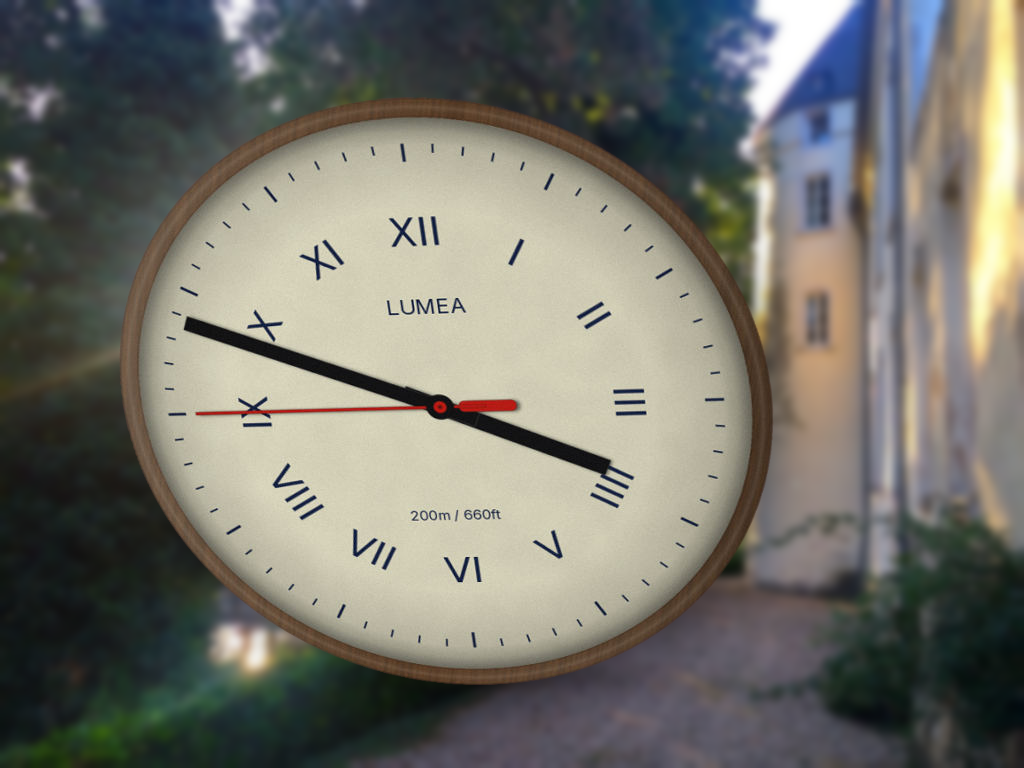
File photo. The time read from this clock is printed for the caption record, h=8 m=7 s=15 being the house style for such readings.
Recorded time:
h=3 m=48 s=45
